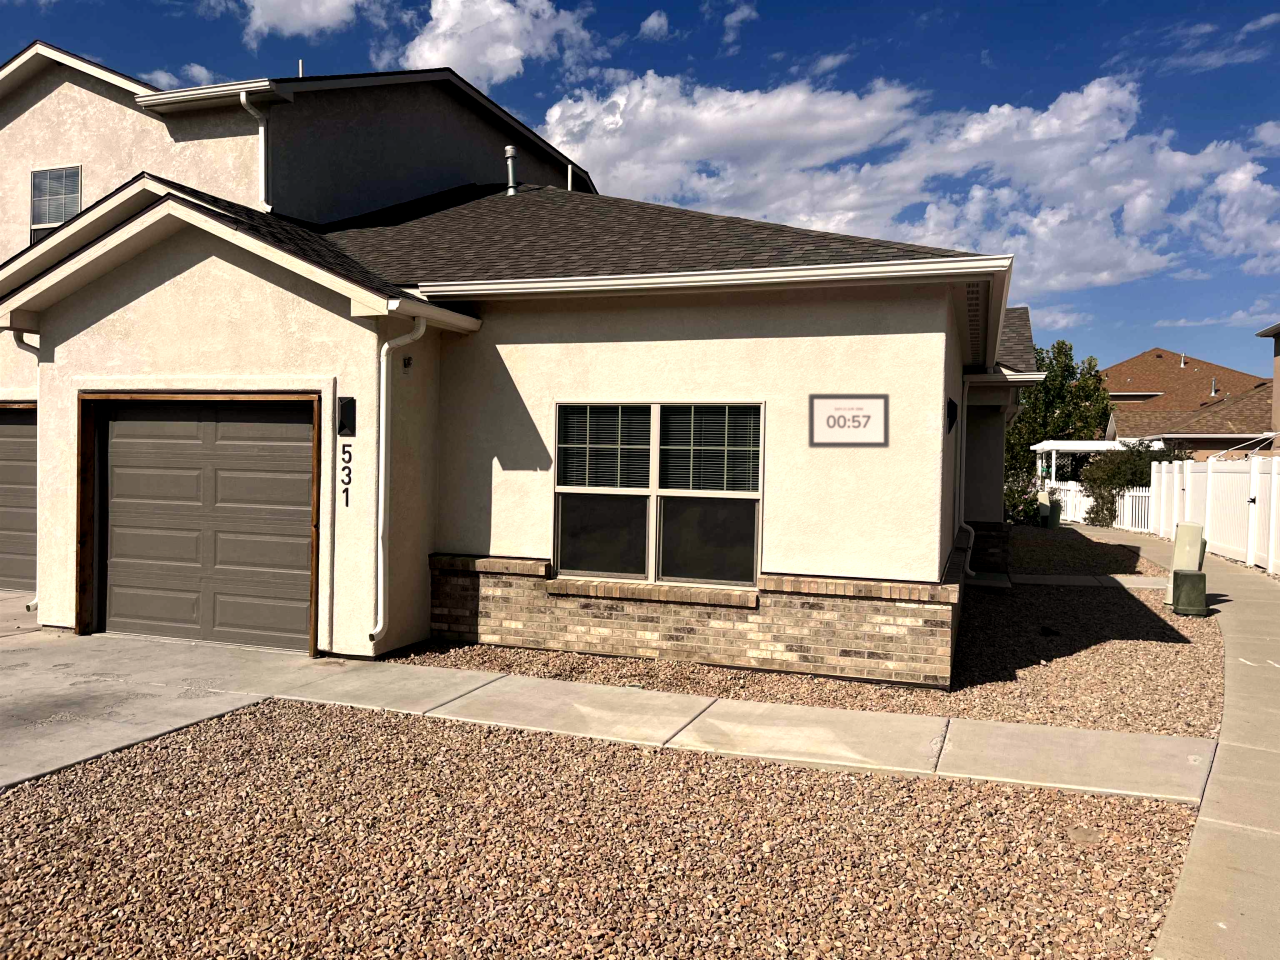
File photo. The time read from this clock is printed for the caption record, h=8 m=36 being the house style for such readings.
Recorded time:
h=0 m=57
